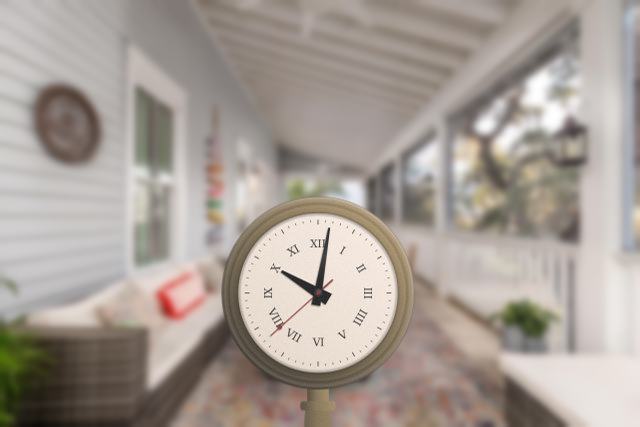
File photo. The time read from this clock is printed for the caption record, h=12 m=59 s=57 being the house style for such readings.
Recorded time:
h=10 m=1 s=38
